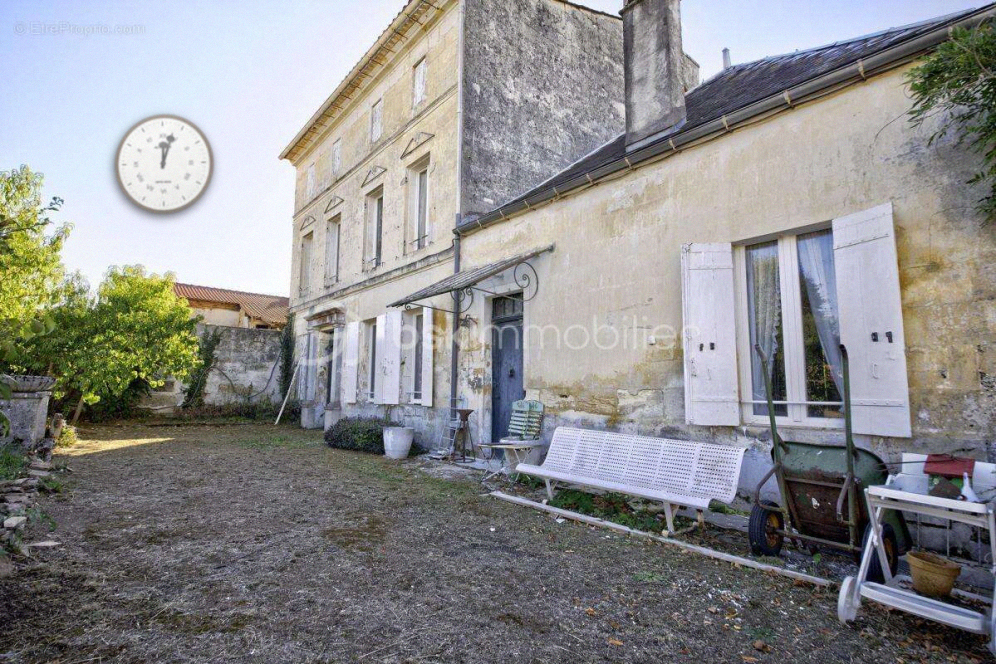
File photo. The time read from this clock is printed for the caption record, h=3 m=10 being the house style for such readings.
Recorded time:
h=12 m=3
